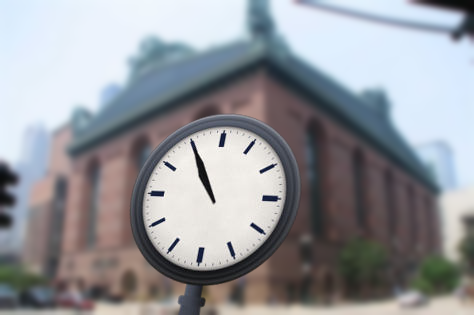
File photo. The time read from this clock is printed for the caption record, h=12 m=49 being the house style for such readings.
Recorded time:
h=10 m=55
